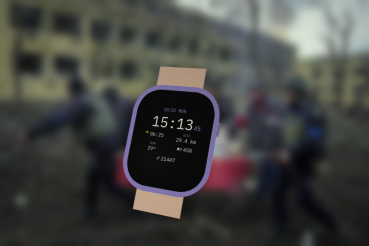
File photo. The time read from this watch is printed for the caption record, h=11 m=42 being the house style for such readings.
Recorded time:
h=15 m=13
